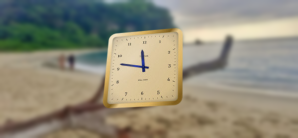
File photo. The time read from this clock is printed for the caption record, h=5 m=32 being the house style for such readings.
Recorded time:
h=11 m=47
